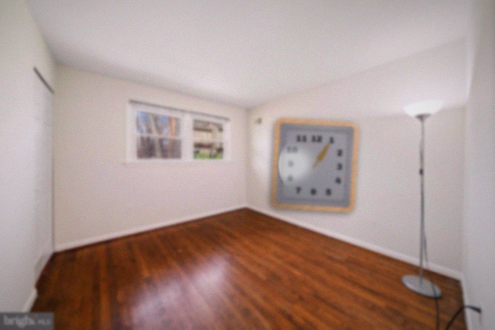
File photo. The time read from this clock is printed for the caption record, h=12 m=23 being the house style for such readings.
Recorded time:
h=1 m=5
